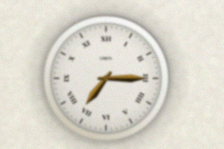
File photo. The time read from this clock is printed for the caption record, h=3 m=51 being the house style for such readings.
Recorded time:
h=7 m=15
